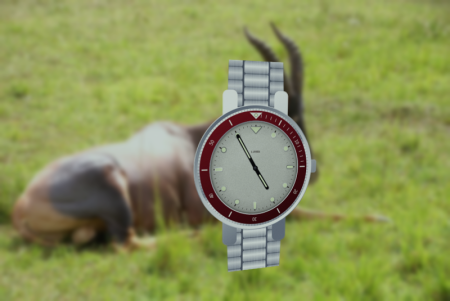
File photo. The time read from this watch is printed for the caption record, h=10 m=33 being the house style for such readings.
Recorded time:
h=4 m=55
